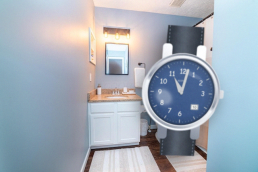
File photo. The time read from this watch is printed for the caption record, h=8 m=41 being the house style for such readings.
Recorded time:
h=11 m=2
